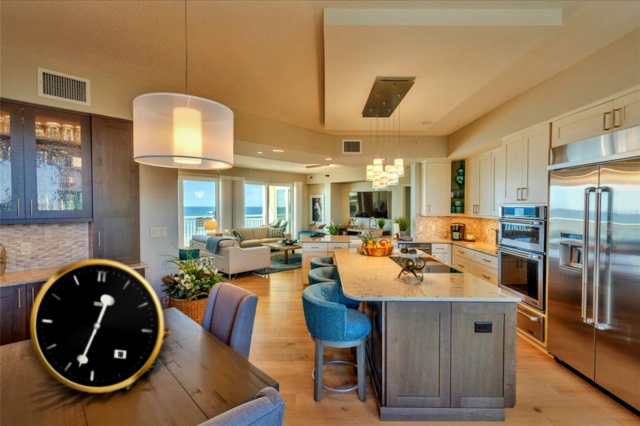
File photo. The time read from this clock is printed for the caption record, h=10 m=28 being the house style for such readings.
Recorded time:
h=12 m=33
